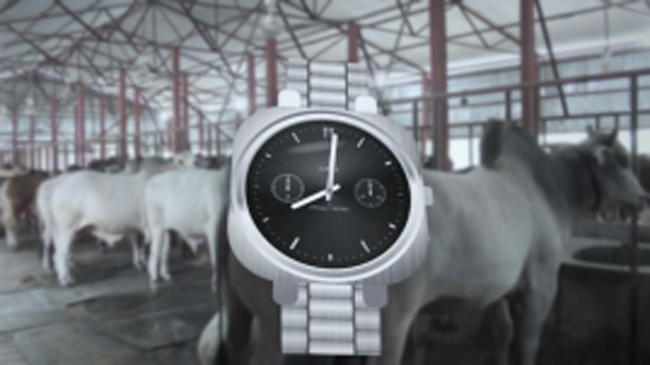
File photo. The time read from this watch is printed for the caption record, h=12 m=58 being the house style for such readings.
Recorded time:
h=8 m=1
